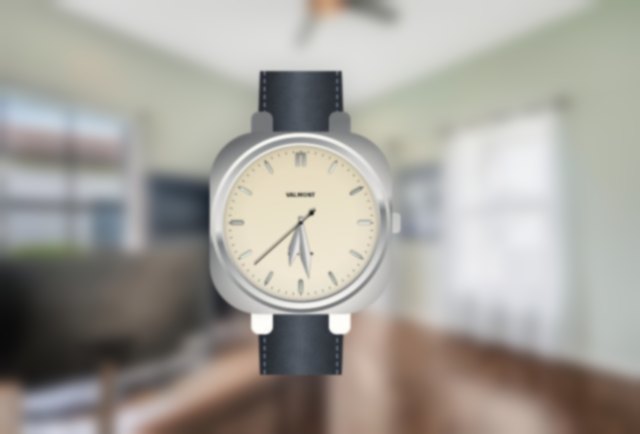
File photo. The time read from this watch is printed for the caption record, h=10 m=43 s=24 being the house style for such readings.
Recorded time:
h=6 m=28 s=38
